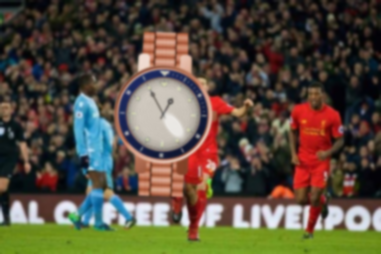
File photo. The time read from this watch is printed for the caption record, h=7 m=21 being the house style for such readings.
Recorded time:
h=12 m=55
